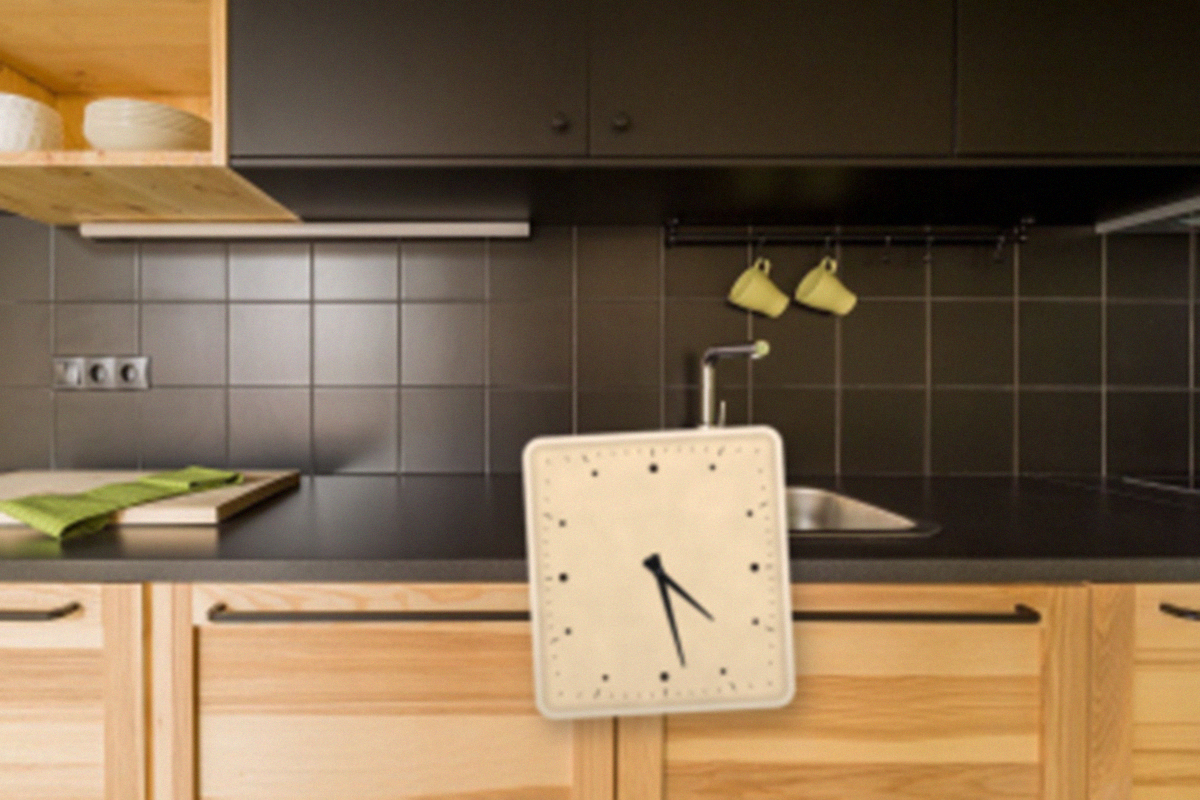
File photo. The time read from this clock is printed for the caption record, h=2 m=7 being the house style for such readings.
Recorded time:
h=4 m=28
